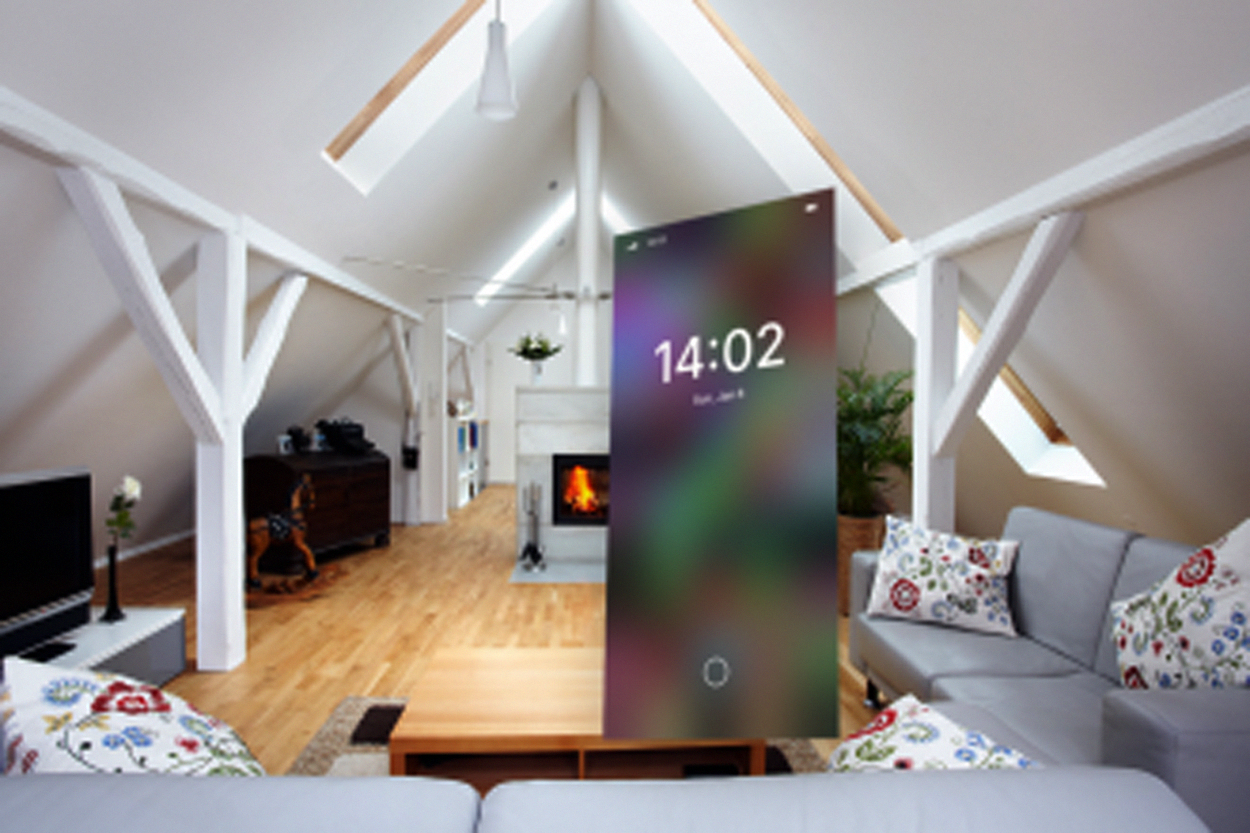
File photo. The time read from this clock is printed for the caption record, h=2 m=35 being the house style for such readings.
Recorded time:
h=14 m=2
